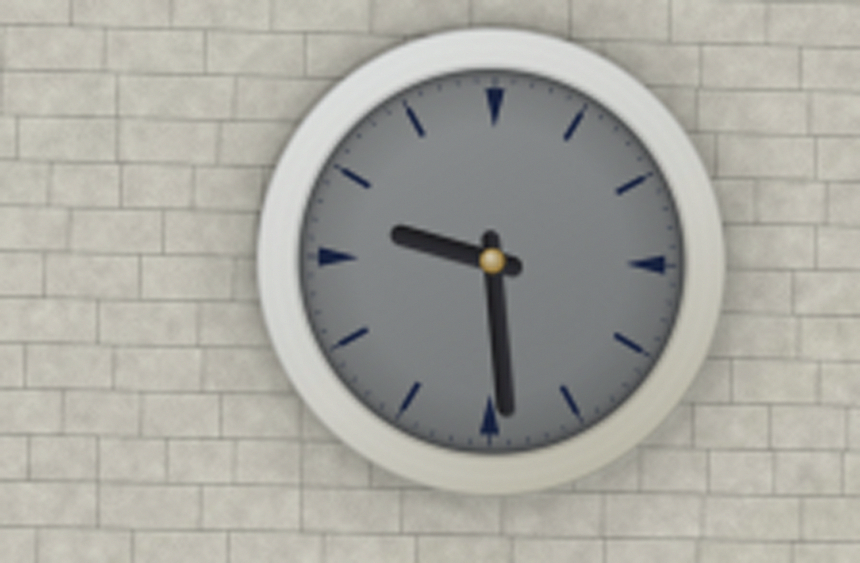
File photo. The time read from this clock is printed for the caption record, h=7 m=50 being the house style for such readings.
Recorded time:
h=9 m=29
